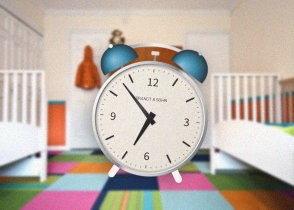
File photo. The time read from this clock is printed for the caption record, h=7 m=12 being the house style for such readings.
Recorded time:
h=6 m=53
